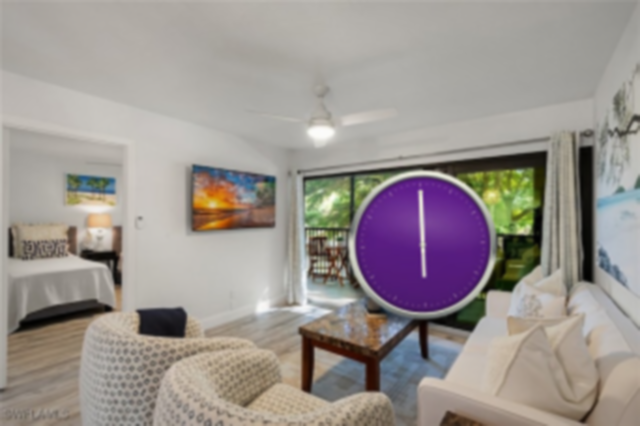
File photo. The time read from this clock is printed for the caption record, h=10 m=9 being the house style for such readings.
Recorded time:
h=6 m=0
